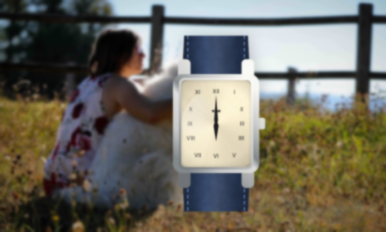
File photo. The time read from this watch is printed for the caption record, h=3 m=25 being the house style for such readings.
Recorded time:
h=6 m=0
